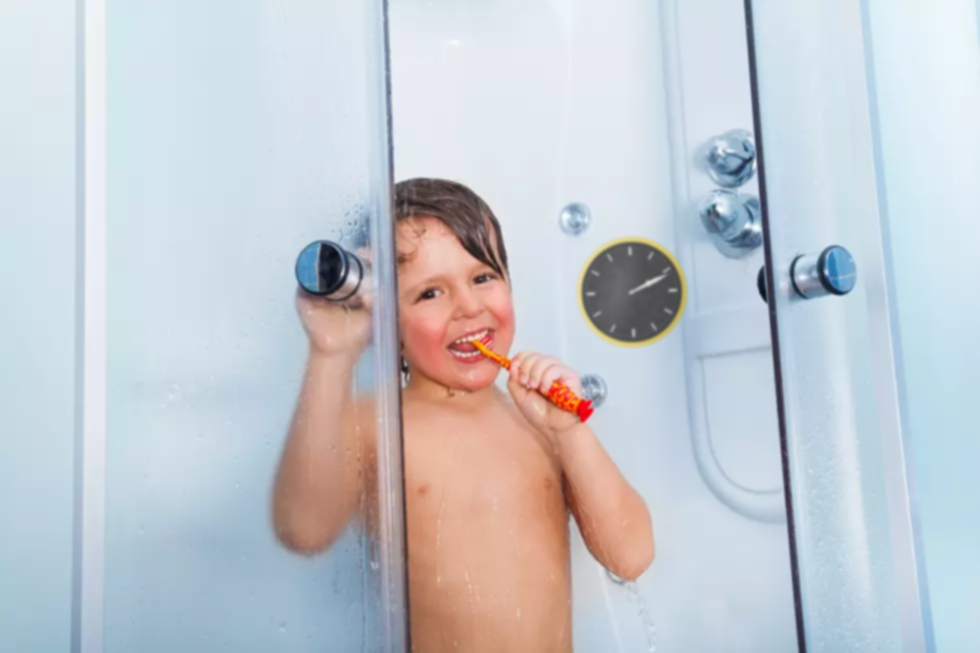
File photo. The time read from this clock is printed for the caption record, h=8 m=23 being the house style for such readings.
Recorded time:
h=2 m=11
